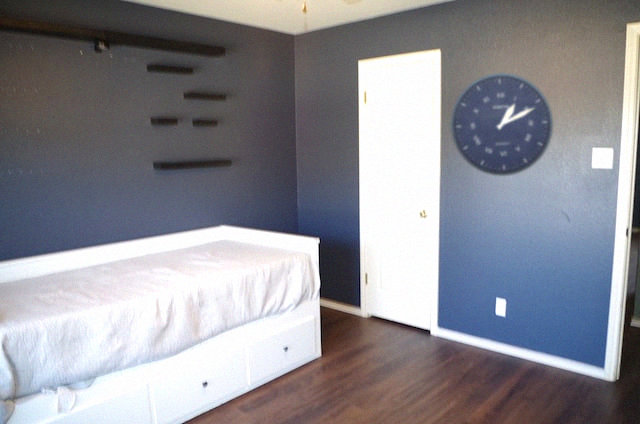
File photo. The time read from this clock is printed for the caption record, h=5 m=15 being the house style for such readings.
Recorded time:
h=1 m=11
